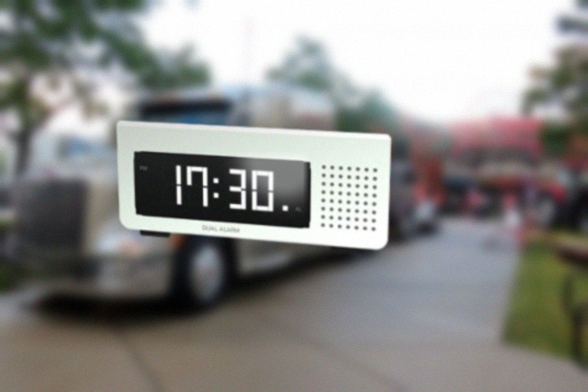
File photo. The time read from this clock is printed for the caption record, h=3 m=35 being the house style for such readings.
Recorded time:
h=17 m=30
